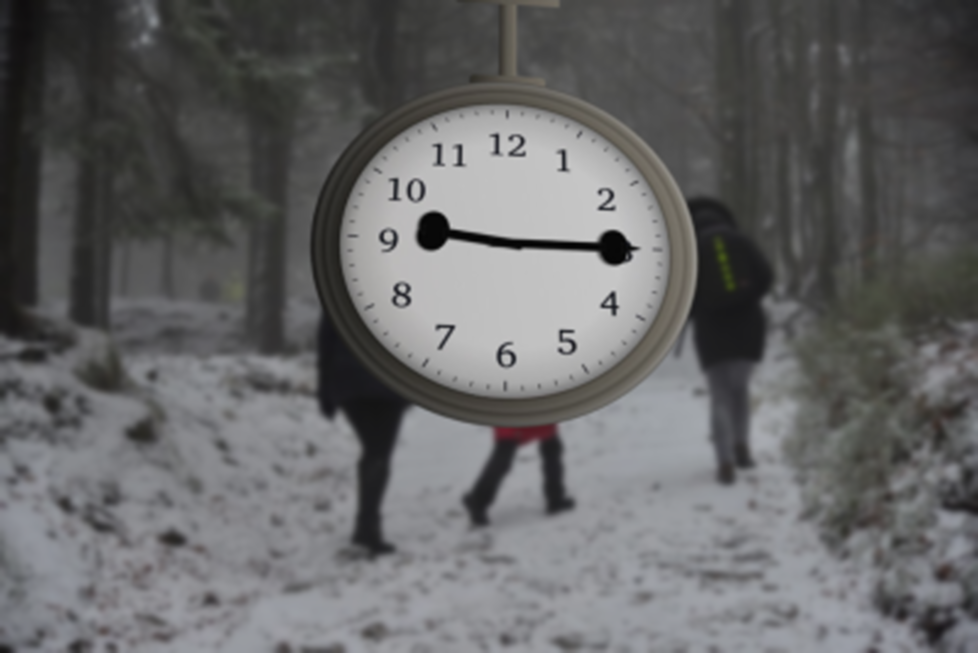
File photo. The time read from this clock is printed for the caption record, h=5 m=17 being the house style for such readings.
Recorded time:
h=9 m=15
